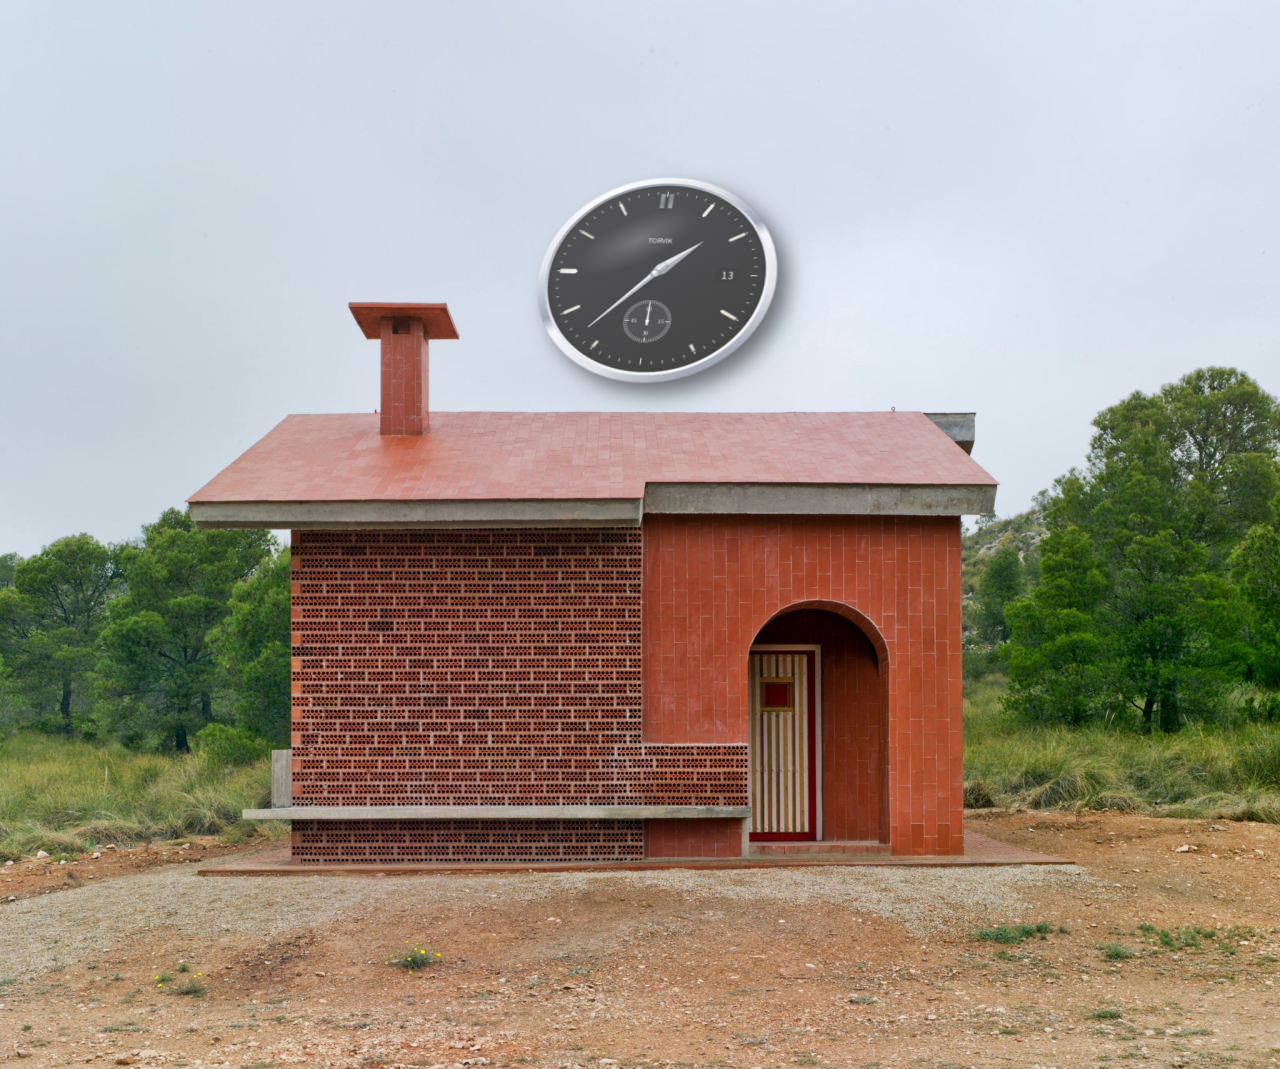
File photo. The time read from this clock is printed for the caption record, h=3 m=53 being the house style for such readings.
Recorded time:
h=1 m=37
